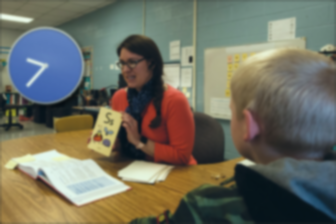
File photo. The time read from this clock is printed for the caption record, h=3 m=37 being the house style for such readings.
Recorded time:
h=9 m=37
